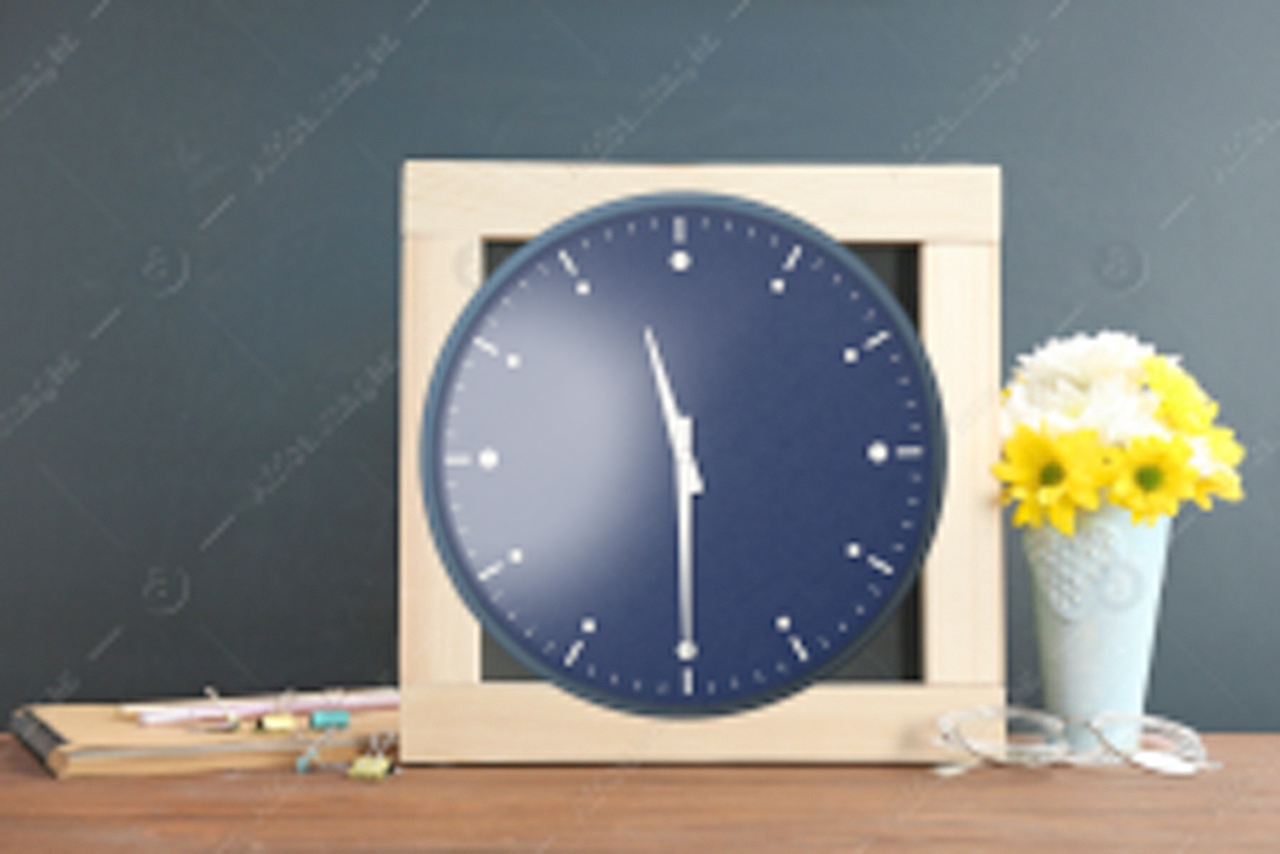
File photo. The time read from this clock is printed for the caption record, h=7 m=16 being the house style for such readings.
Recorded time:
h=11 m=30
